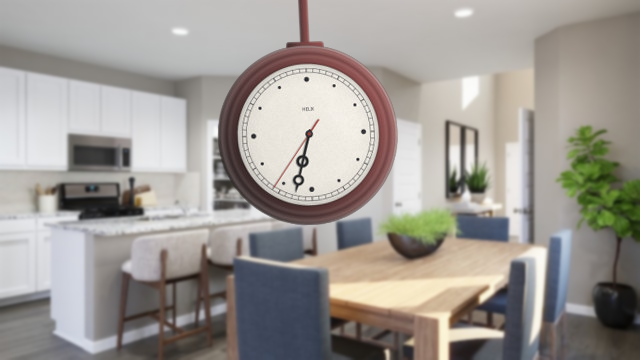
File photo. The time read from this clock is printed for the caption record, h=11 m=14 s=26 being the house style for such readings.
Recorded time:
h=6 m=32 s=36
